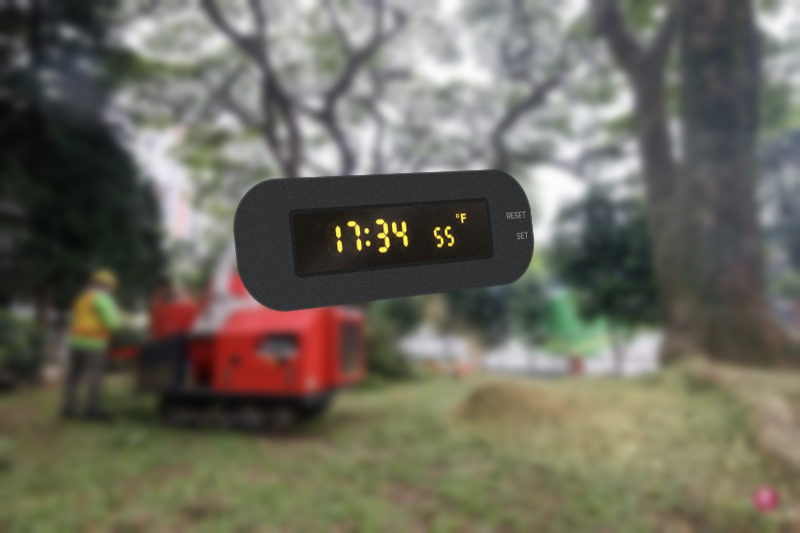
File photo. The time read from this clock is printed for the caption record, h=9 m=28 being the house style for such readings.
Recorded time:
h=17 m=34
